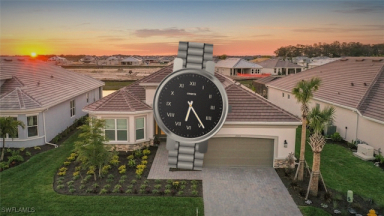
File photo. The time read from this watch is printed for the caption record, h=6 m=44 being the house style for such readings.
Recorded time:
h=6 m=24
